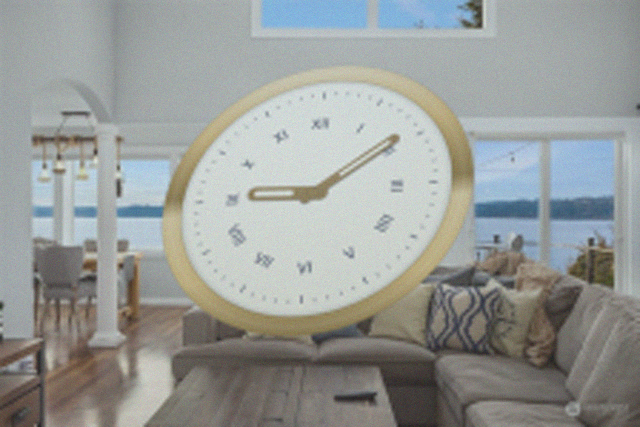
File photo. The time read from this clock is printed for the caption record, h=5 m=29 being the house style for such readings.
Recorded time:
h=9 m=9
